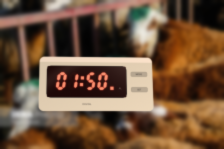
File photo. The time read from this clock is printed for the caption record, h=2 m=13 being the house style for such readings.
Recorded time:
h=1 m=50
